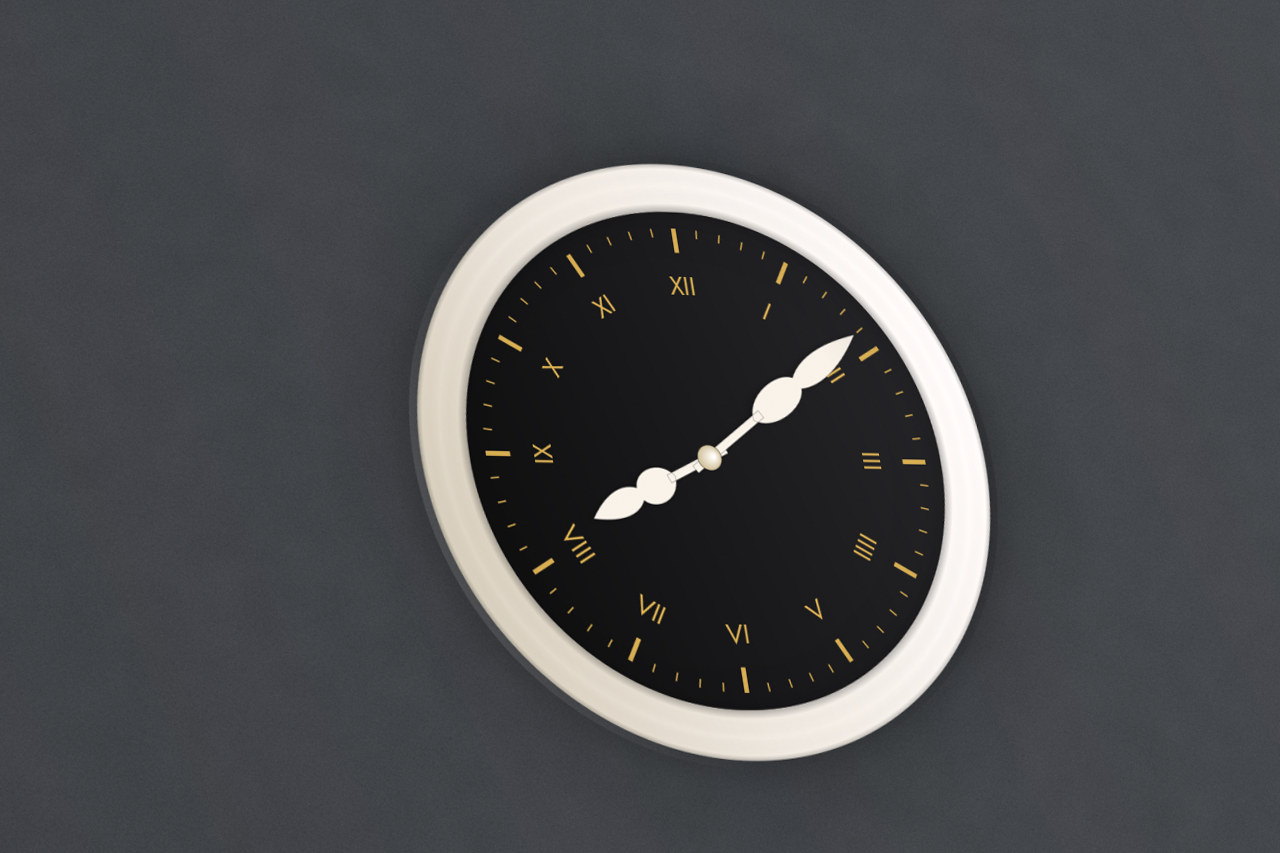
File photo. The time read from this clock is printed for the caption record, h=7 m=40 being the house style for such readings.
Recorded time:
h=8 m=9
